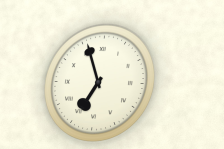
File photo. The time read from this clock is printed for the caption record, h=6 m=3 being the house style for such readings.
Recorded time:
h=6 m=56
